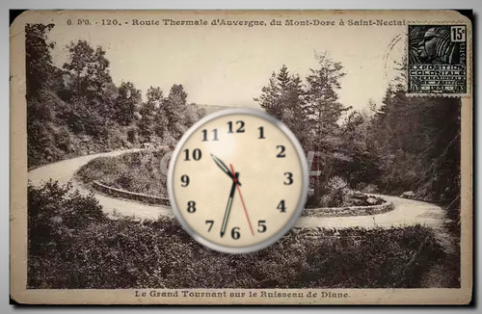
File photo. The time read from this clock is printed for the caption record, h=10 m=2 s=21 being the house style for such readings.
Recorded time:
h=10 m=32 s=27
